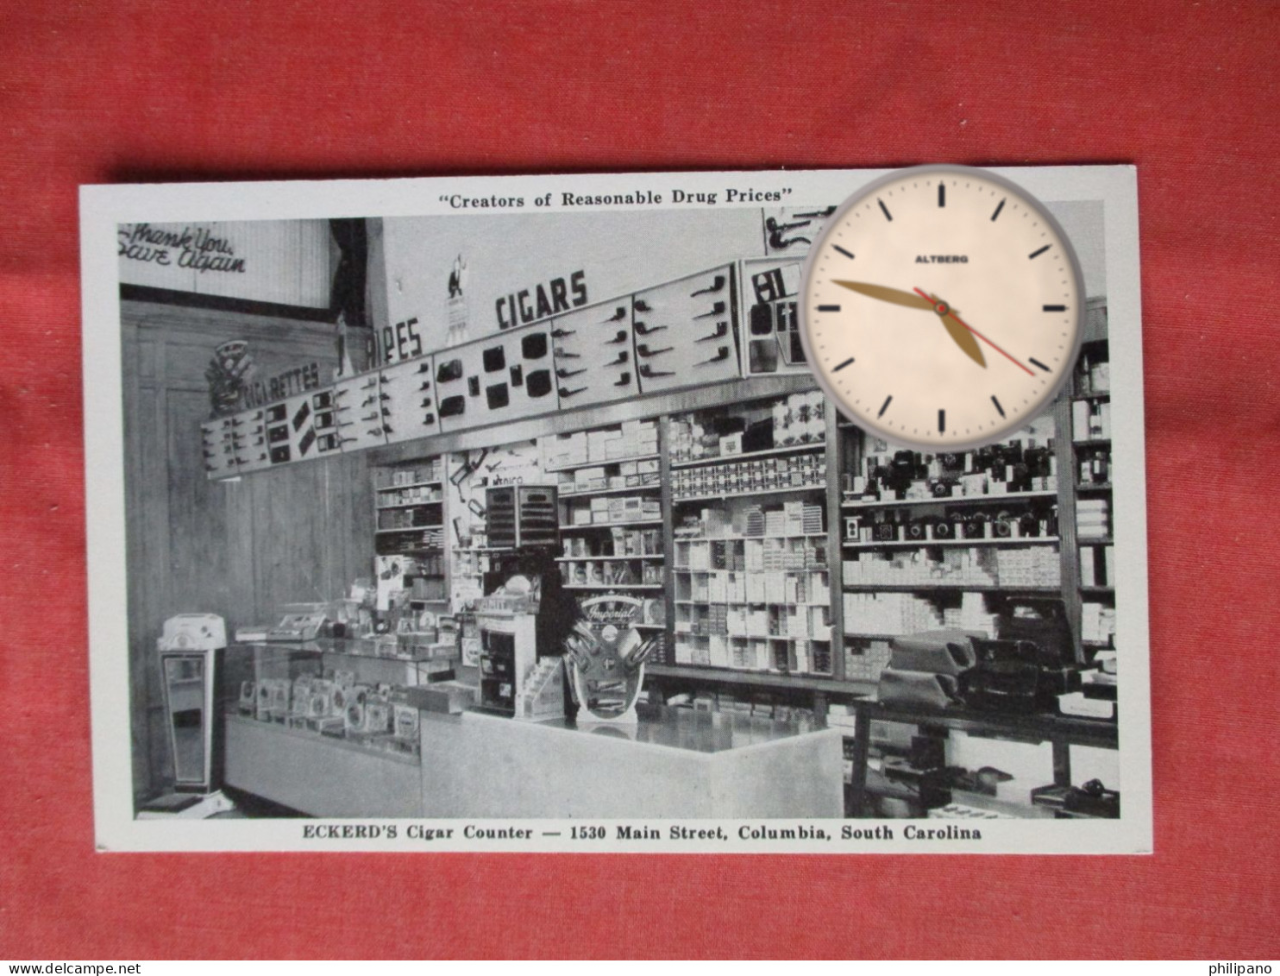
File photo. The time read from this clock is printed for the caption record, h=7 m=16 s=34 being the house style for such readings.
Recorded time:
h=4 m=47 s=21
